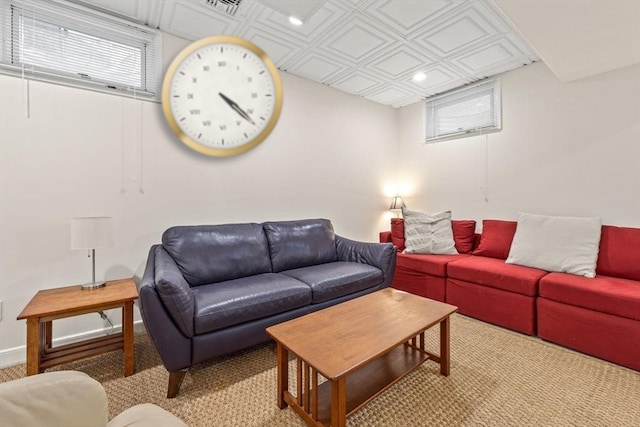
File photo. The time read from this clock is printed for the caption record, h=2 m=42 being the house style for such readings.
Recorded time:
h=4 m=22
